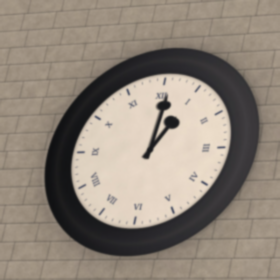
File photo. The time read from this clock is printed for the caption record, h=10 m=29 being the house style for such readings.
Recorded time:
h=1 m=1
